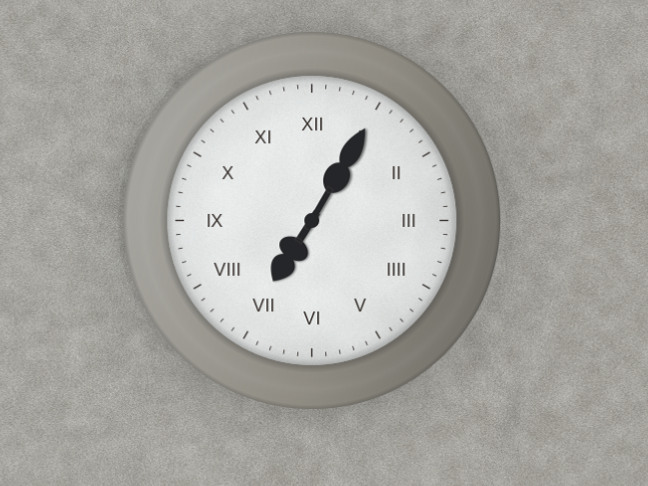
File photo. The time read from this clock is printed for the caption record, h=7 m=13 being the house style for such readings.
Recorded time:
h=7 m=5
